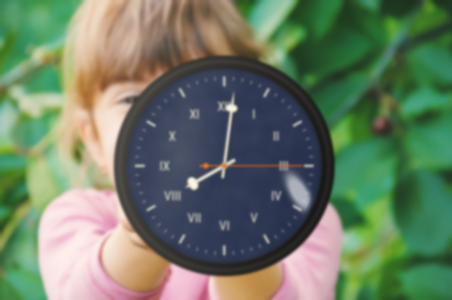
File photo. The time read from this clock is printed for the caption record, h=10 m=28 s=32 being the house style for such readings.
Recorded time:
h=8 m=1 s=15
